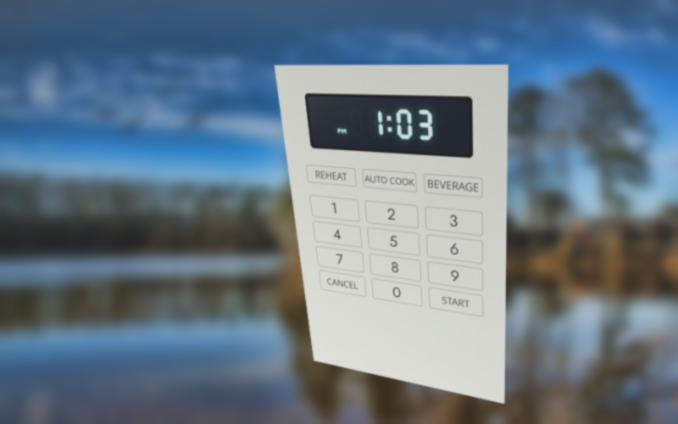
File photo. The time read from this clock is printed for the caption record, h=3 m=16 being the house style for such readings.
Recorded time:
h=1 m=3
